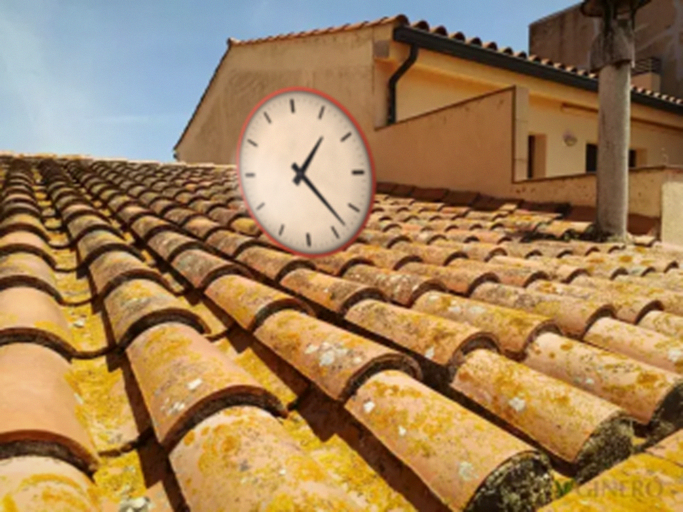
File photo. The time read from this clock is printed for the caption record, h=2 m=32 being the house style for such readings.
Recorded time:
h=1 m=23
